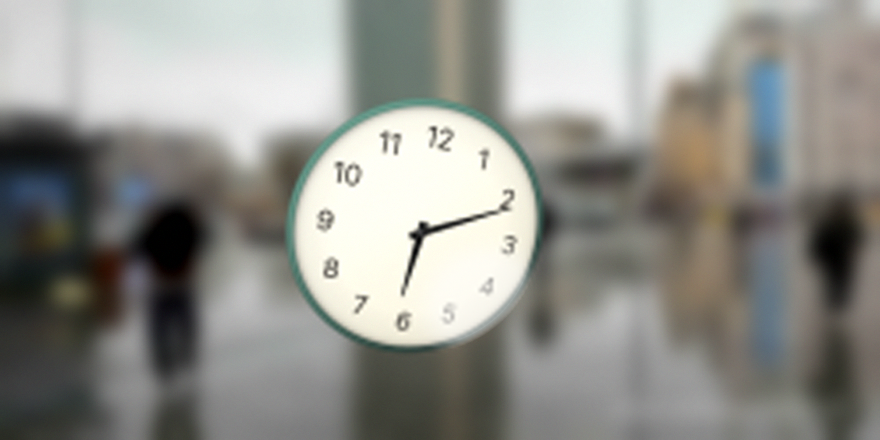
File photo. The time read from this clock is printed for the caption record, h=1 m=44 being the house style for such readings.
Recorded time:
h=6 m=11
